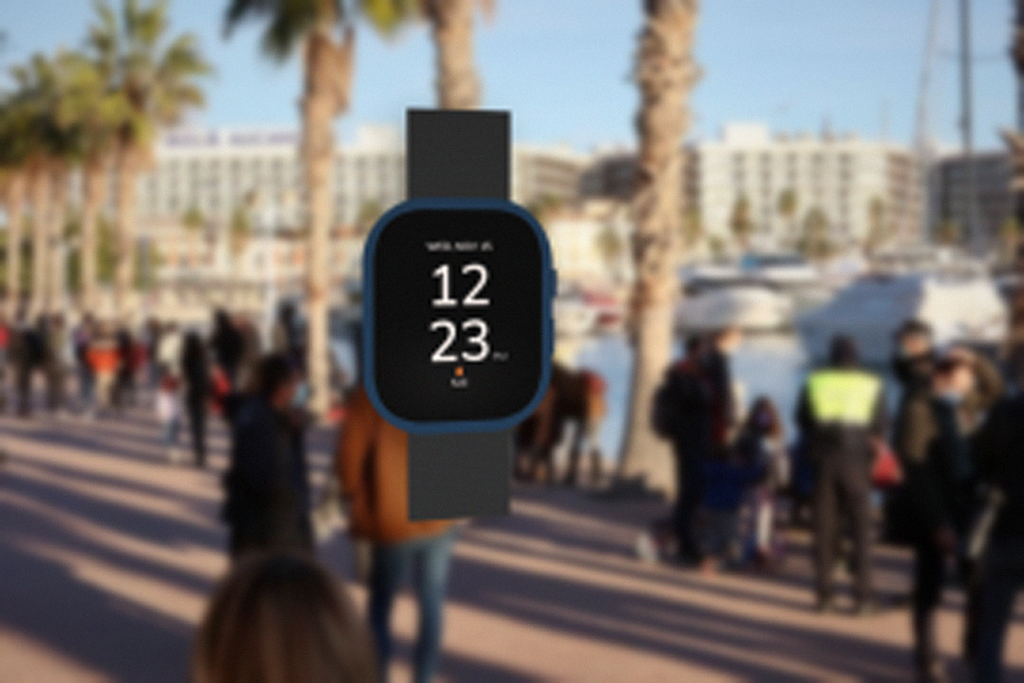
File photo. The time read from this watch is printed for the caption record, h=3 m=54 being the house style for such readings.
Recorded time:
h=12 m=23
